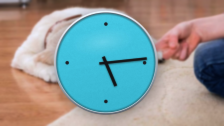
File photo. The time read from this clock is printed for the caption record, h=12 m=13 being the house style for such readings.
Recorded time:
h=5 m=14
